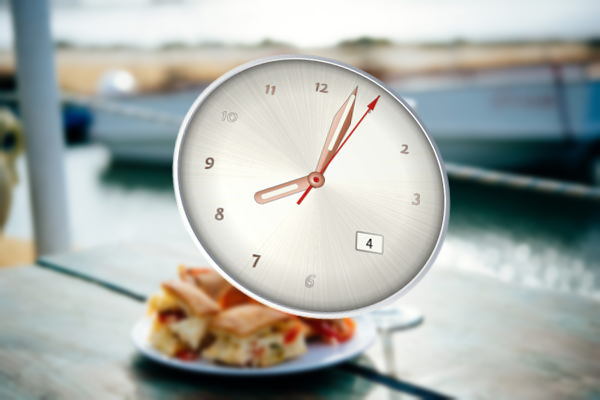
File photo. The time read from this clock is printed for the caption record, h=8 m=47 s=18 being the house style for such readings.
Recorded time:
h=8 m=3 s=5
